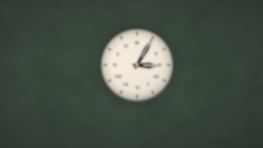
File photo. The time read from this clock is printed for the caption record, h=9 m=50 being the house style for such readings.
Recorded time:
h=3 m=5
